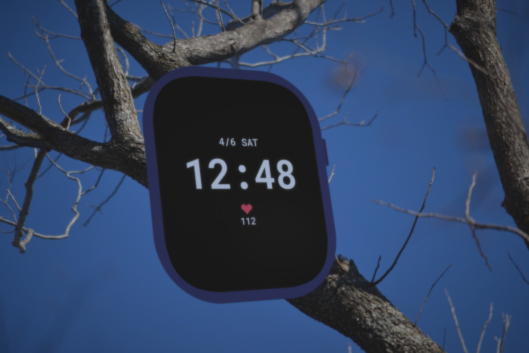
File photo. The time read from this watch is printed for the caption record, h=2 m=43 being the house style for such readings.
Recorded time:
h=12 m=48
